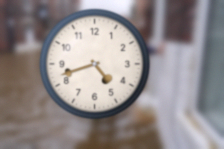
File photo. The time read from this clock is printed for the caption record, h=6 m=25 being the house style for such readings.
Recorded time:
h=4 m=42
